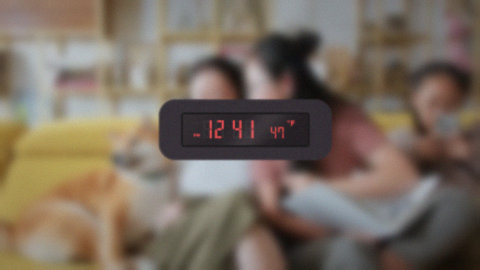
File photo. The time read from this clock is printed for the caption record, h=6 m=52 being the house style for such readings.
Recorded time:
h=12 m=41
